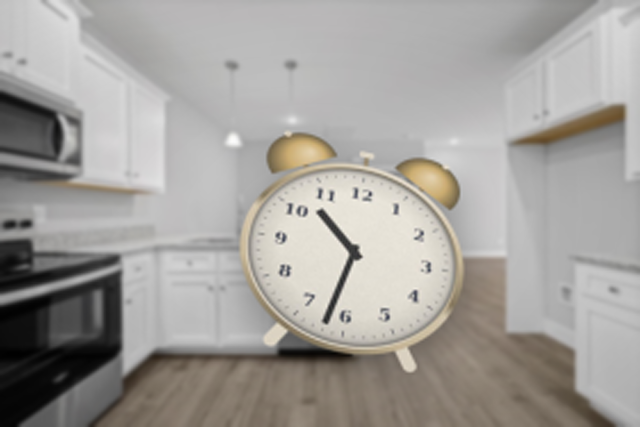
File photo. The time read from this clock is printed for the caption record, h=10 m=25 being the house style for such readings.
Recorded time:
h=10 m=32
